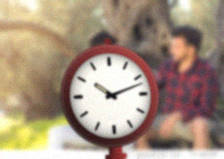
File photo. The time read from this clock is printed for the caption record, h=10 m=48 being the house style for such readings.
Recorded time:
h=10 m=12
